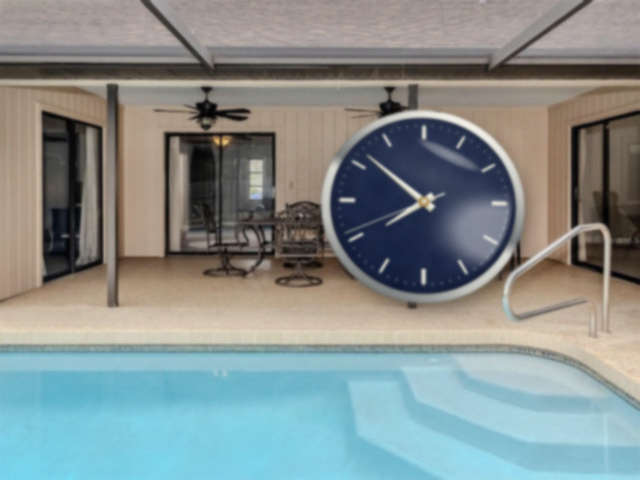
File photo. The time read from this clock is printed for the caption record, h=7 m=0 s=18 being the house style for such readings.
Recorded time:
h=7 m=51 s=41
